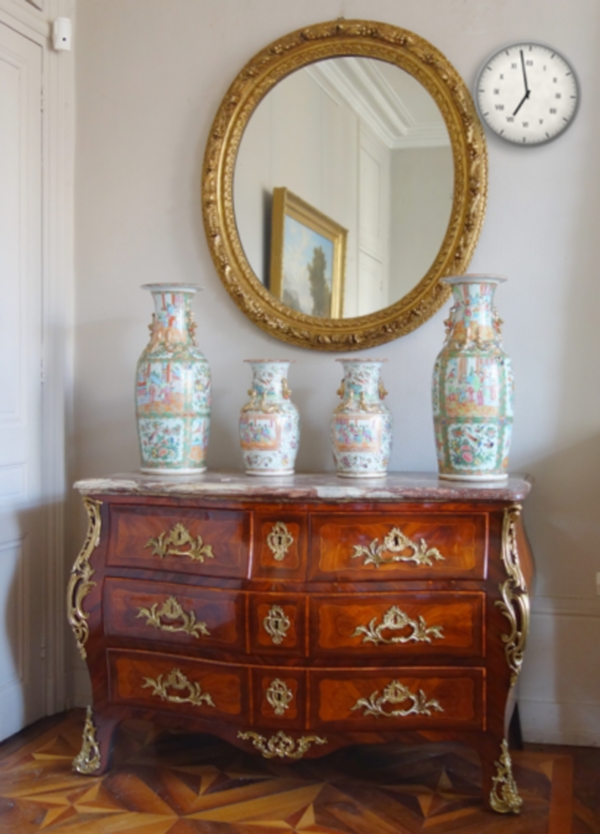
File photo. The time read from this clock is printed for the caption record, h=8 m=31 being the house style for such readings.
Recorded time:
h=6 m=58
